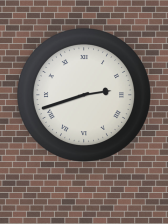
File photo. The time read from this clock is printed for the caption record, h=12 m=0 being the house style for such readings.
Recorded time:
h=2 m=42
